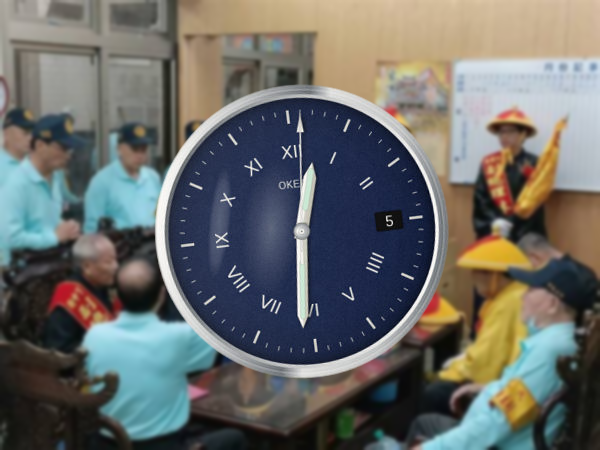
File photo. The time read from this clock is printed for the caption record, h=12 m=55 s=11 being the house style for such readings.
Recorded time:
h=12 m=31 s=1
